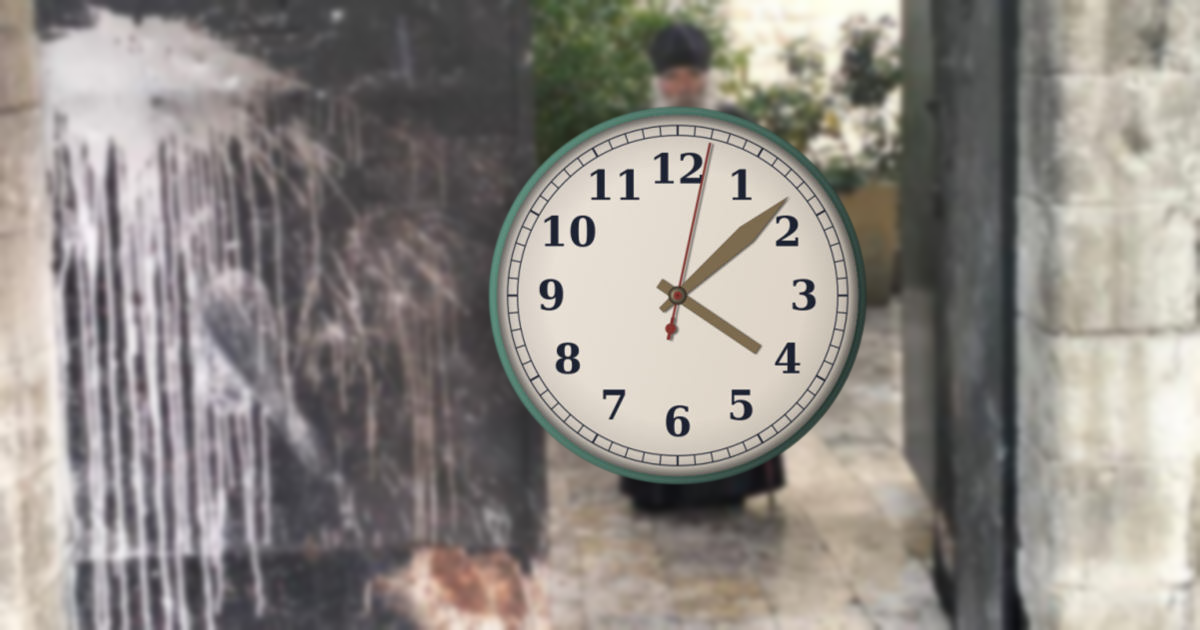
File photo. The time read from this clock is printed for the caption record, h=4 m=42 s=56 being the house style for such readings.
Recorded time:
h=4 m=8 s=2
